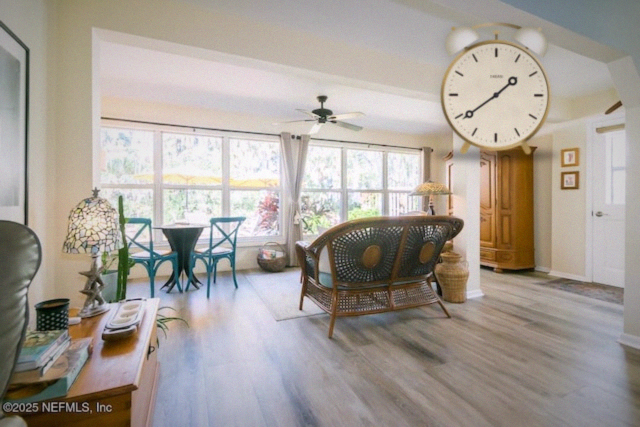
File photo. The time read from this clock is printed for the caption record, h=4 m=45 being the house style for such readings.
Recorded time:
h=1 m=39
